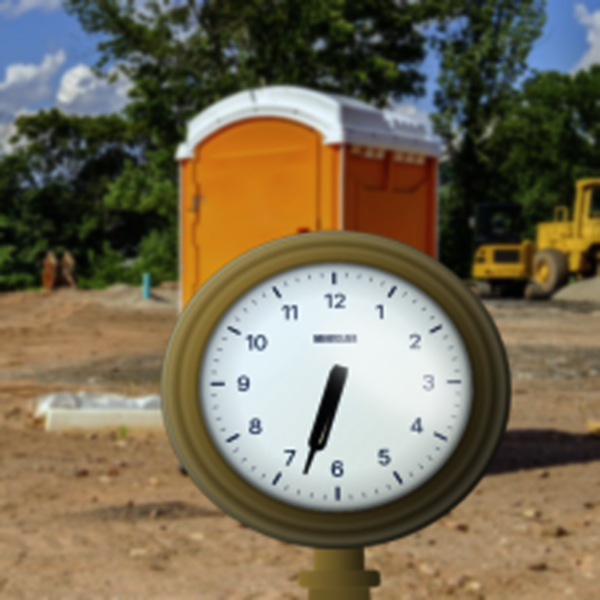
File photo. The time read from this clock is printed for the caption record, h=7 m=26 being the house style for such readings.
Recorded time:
h=6 m=33
